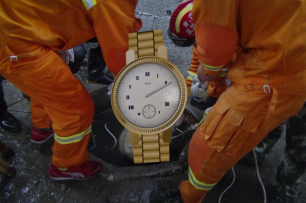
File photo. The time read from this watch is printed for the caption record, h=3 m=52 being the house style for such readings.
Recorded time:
h=2 m=11
